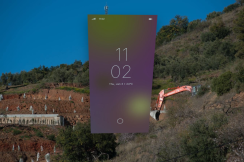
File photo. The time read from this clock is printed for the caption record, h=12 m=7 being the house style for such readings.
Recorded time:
h=11 m=2
